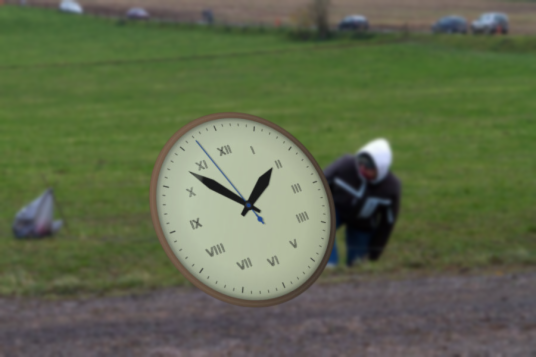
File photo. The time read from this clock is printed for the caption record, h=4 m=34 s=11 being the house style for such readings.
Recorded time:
h=1 m=52 s=57
